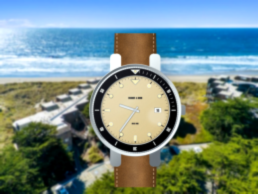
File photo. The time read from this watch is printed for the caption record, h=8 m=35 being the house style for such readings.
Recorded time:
h=9 m=36
